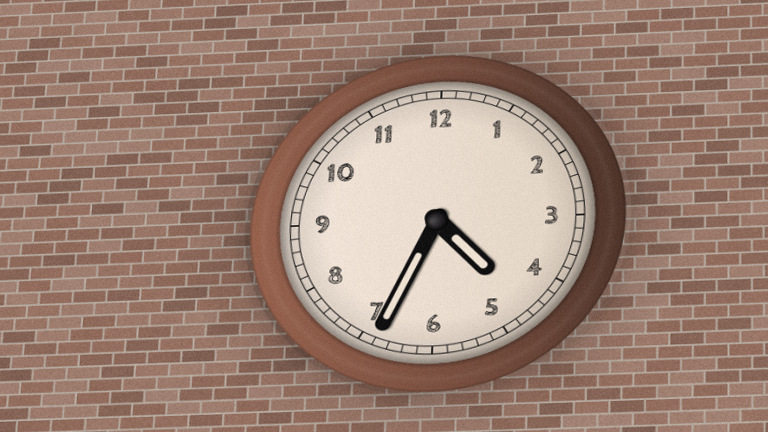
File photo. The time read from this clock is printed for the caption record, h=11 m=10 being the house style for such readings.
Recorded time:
h=4 m=34
